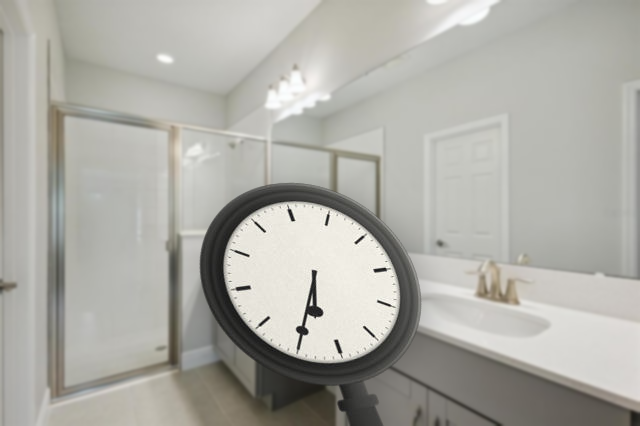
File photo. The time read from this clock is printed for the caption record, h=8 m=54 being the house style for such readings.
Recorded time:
h=6 m=35
